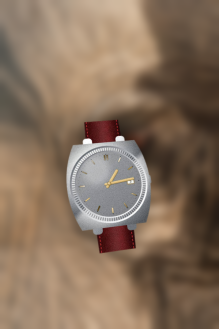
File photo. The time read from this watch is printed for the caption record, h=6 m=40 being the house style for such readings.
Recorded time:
h=1 m=14
